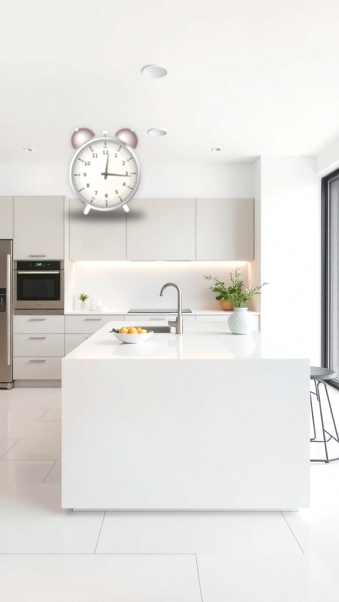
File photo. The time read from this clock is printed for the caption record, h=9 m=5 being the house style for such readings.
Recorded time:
h=12 m=16
